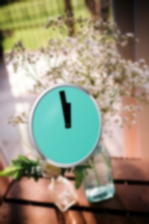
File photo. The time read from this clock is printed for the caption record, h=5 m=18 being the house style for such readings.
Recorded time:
h=11 m=58
